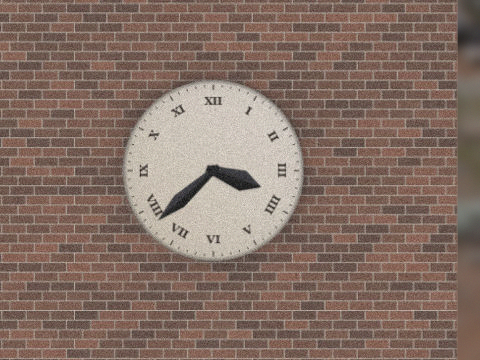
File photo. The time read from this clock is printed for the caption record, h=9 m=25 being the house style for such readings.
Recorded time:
h=3 m=38
